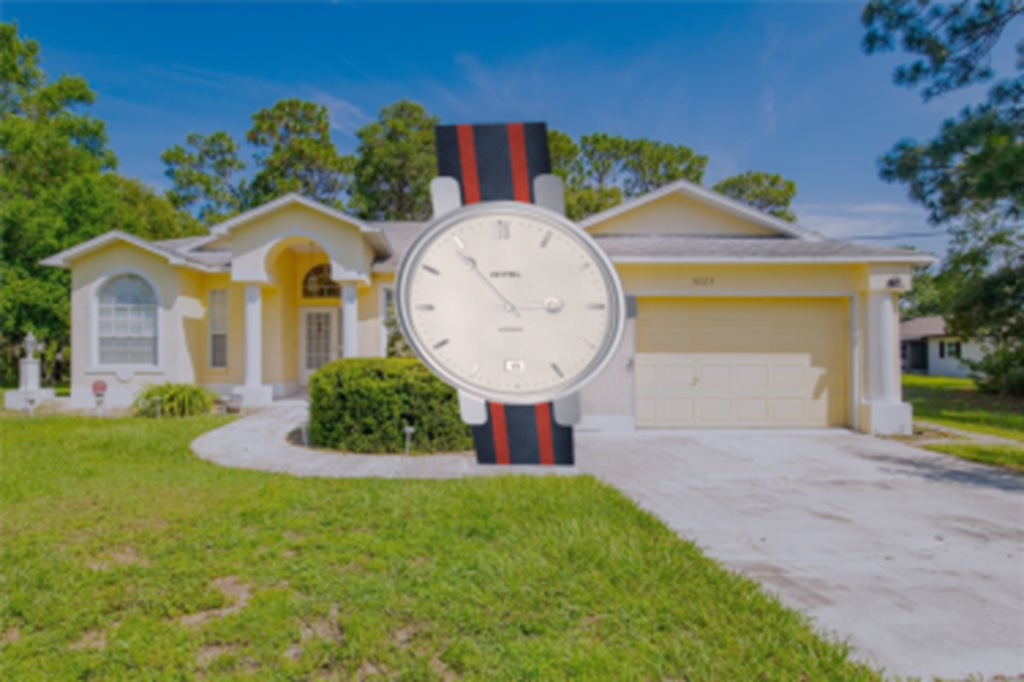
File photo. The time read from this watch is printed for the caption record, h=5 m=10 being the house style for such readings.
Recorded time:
h=2 m=54
